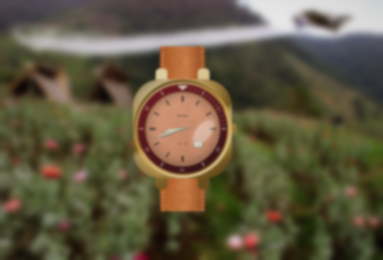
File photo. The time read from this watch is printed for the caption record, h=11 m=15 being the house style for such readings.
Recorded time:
h=8 m=42
